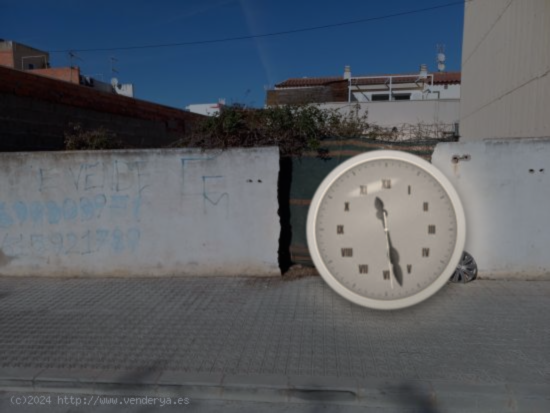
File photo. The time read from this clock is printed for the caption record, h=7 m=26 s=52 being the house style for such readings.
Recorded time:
h=11 m=27 s=29
